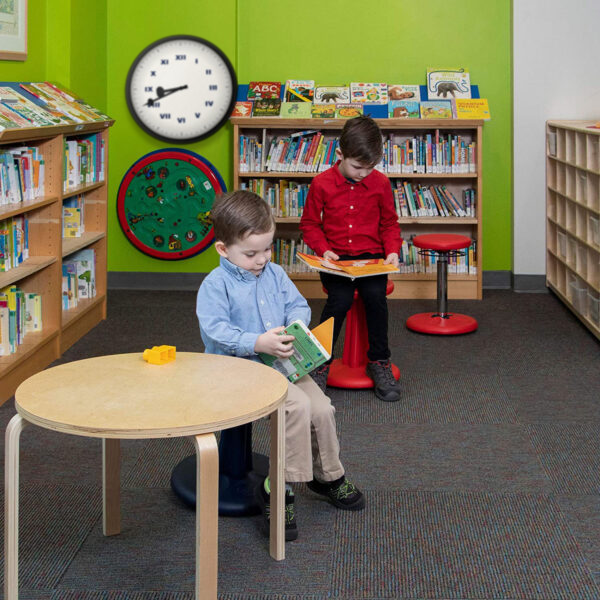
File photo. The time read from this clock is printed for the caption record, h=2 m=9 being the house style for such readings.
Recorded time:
h=8 m=41
